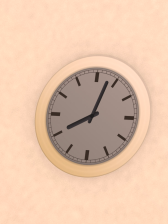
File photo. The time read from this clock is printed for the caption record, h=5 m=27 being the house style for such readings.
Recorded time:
h=8 m=3
